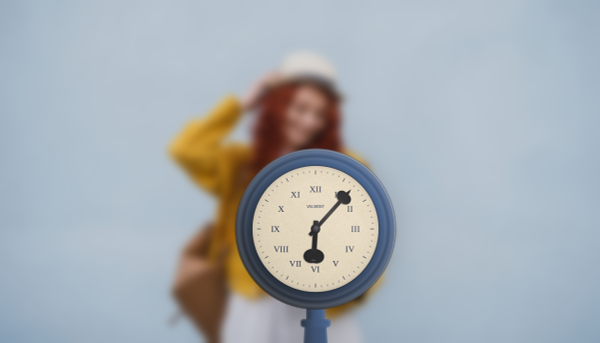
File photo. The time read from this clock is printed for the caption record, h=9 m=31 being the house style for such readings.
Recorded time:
h=6 m=7
